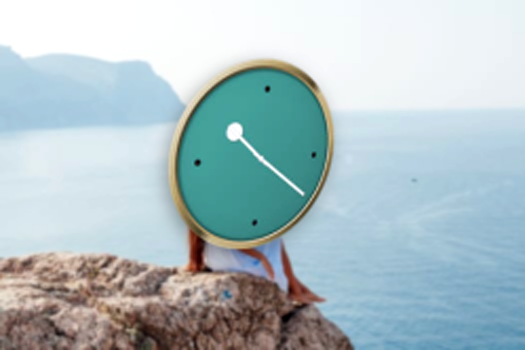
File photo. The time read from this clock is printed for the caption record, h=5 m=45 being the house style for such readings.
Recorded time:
h=10 m=21
